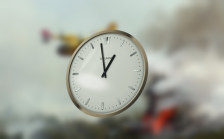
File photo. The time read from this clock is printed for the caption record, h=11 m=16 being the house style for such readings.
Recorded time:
h=12 m=58
